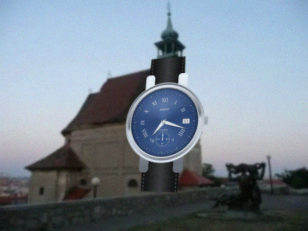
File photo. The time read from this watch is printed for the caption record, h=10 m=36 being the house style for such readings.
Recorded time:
h=7 m=18
